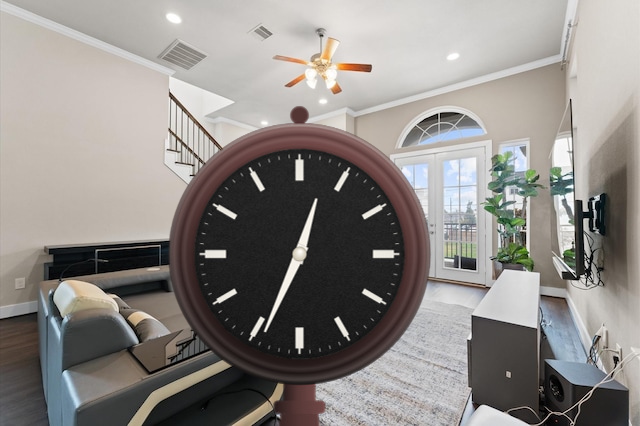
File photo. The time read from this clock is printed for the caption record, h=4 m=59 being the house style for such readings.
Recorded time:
h=12 m=34
